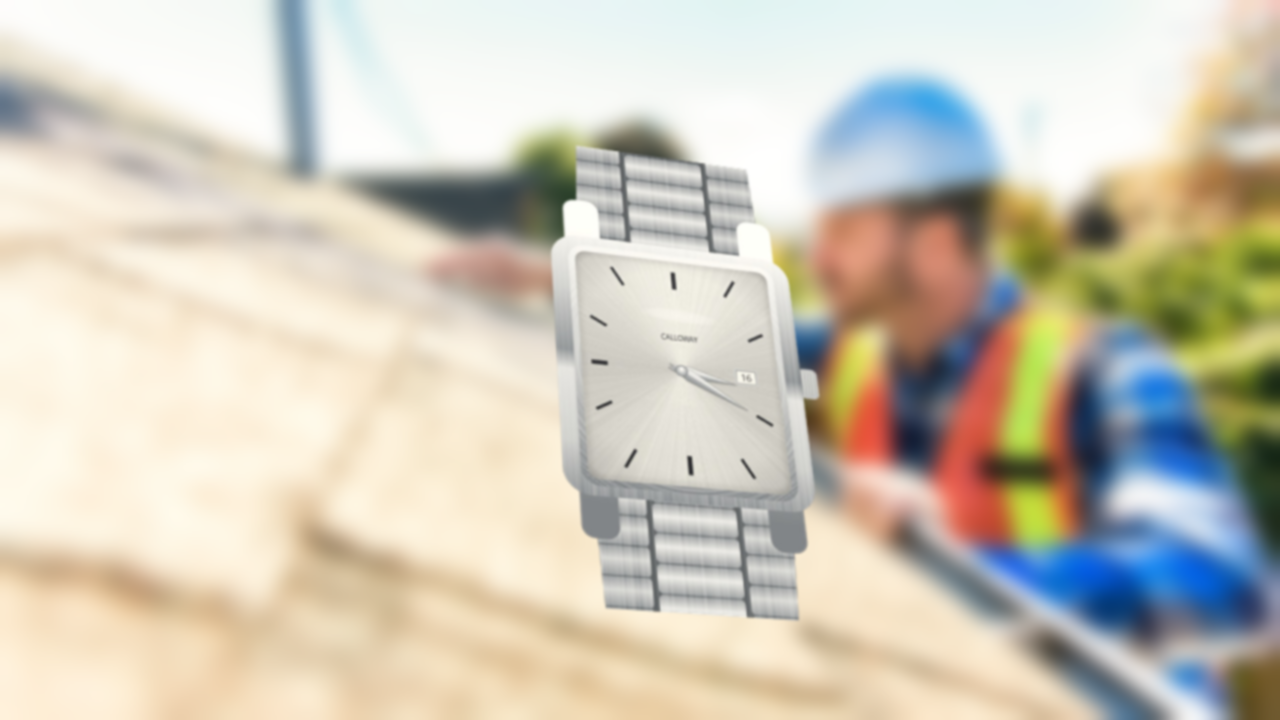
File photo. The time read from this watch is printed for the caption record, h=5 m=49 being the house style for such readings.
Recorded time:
h=3 m=20
